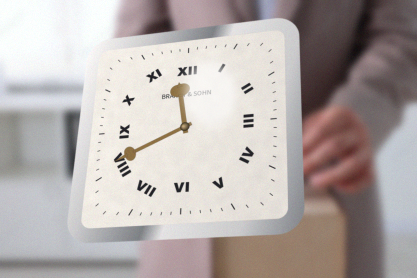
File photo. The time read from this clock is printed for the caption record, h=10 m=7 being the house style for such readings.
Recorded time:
h=11 m=41
